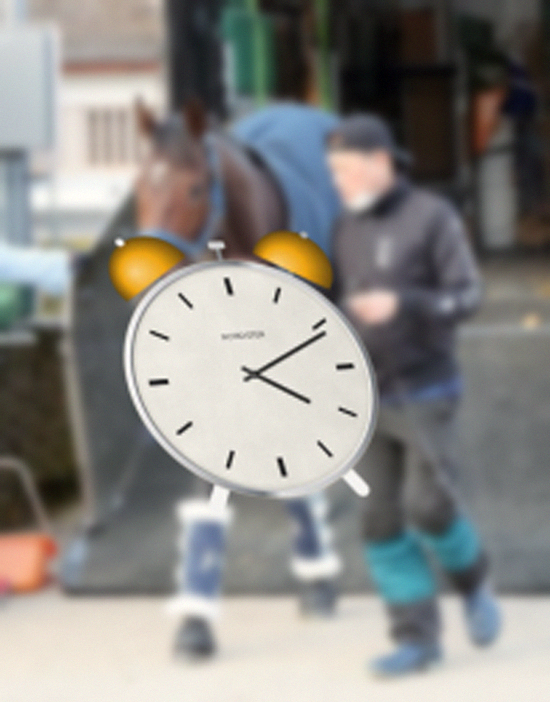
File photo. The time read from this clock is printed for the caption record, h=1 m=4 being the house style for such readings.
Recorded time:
h=4 m=11
